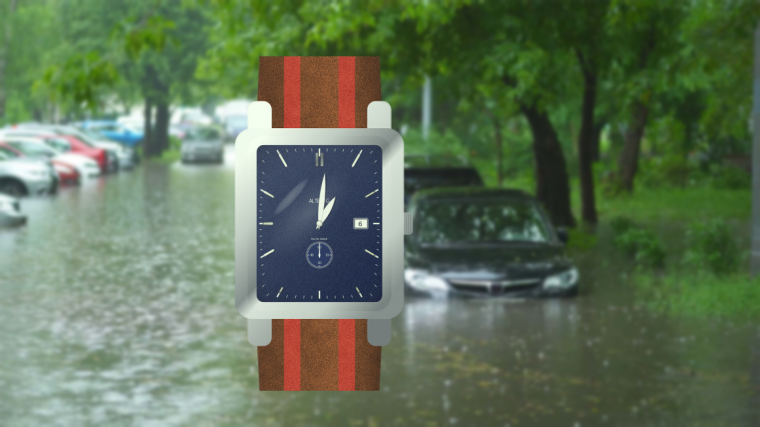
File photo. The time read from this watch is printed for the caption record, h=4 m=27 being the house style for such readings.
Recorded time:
h=1 m=1
